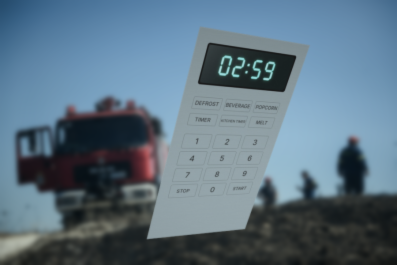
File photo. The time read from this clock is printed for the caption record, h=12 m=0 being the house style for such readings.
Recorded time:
h=2 m=59
